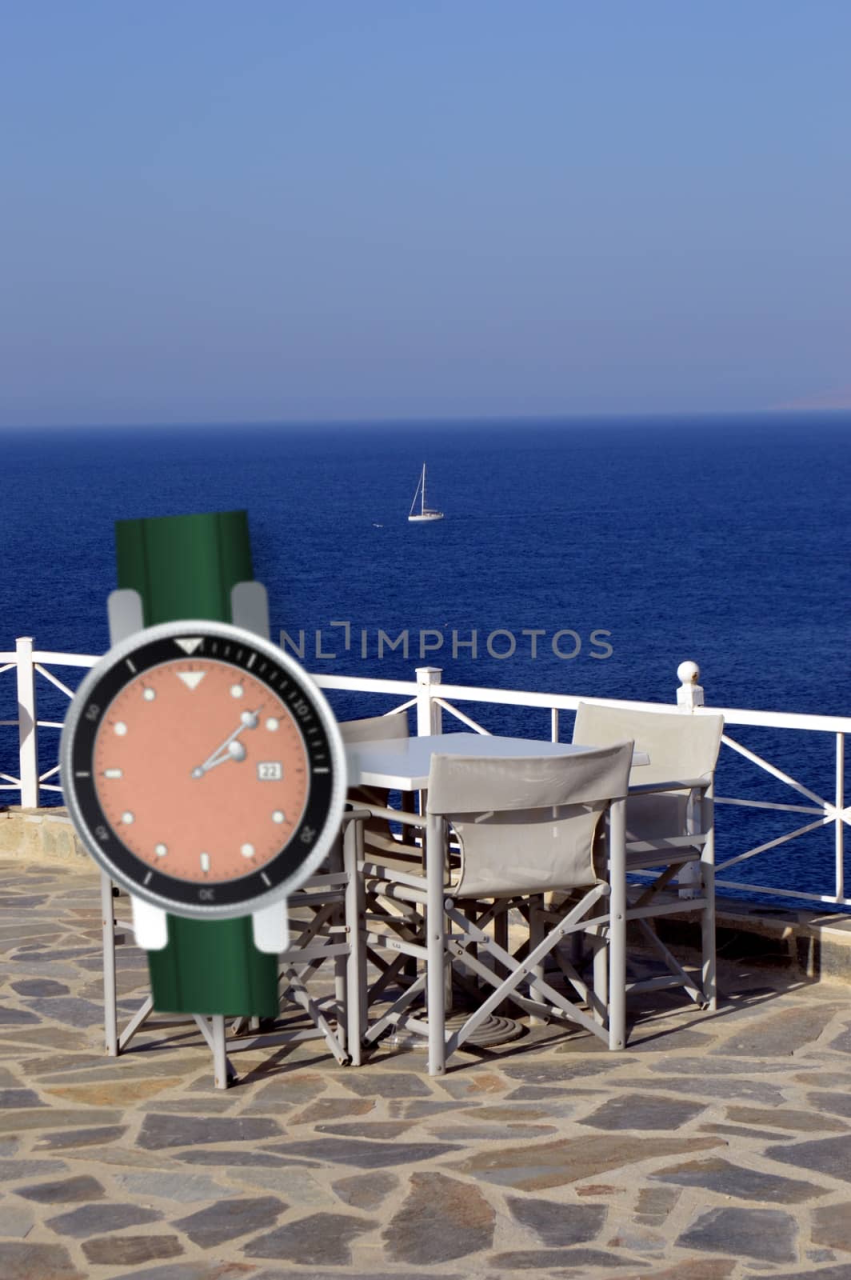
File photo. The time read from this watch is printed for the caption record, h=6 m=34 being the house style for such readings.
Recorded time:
h=2 m=8
